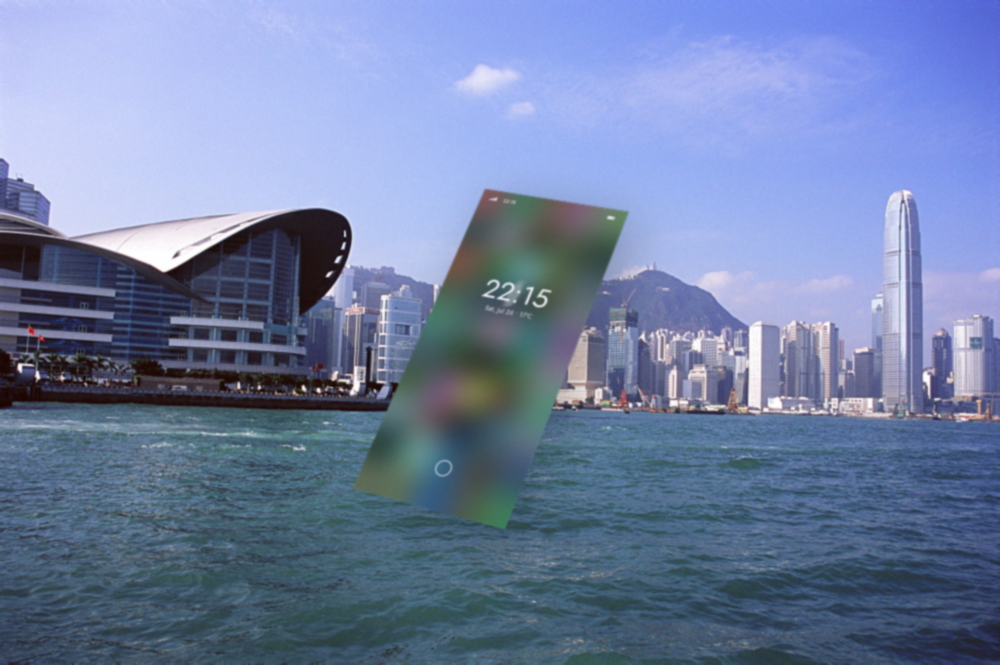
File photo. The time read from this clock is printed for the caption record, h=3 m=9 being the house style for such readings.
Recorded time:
h=22 m=15
